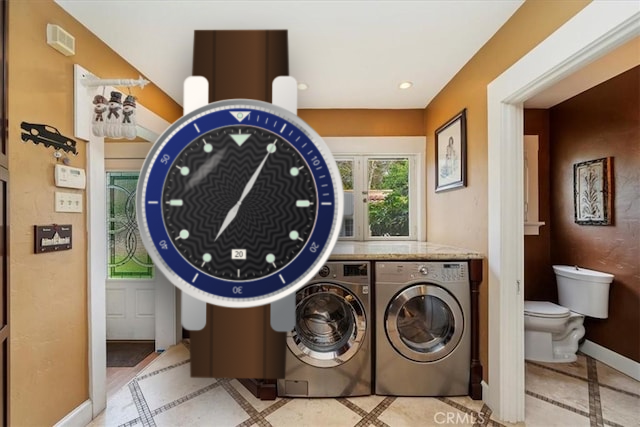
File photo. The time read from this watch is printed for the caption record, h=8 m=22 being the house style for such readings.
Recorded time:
h=7 m=5
